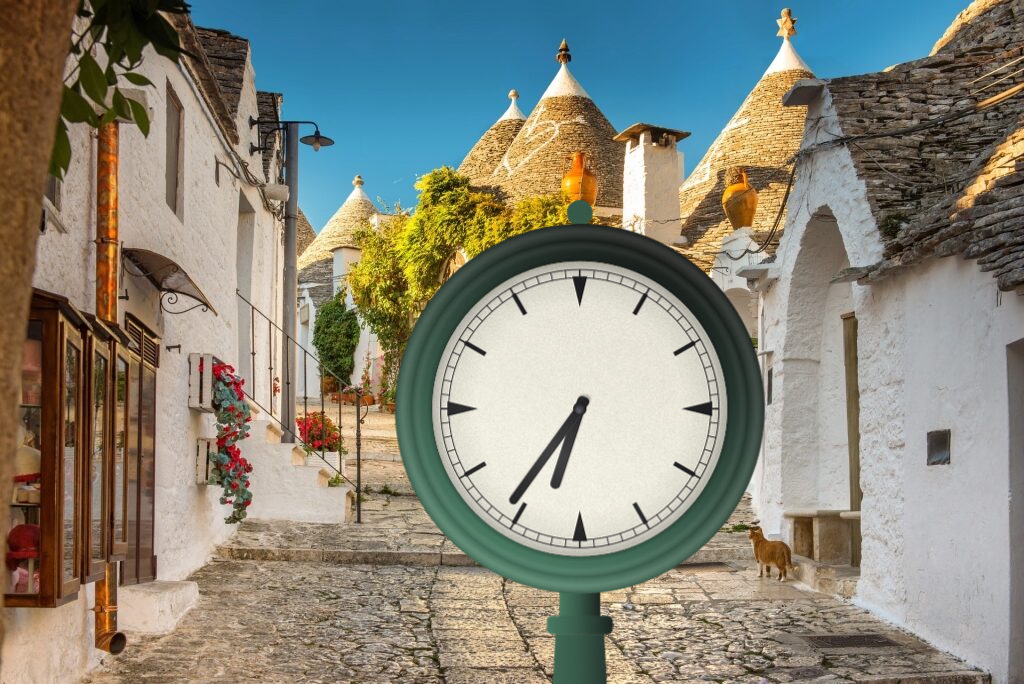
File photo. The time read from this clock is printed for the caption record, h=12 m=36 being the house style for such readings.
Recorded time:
h=6 m=36
